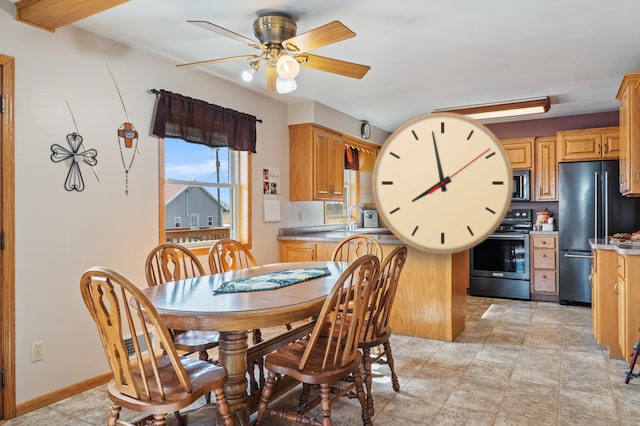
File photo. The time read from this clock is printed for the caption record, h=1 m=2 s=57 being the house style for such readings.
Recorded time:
h=7 m=58 s=9
